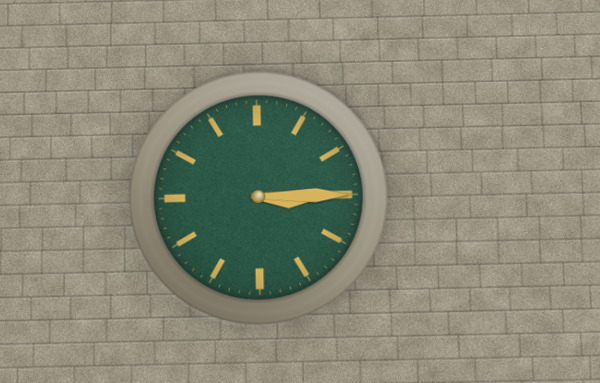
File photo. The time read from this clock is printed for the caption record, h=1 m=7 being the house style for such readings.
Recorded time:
h=3 m=15
